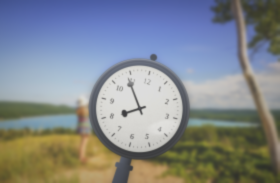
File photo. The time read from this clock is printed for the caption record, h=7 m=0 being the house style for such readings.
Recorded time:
h=7 m=54
